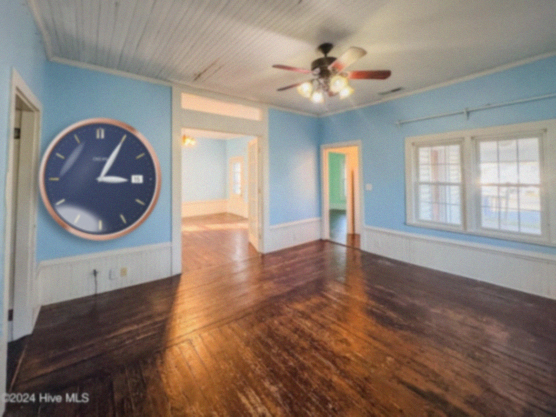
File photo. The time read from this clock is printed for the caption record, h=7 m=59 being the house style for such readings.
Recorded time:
h=3 m=5
